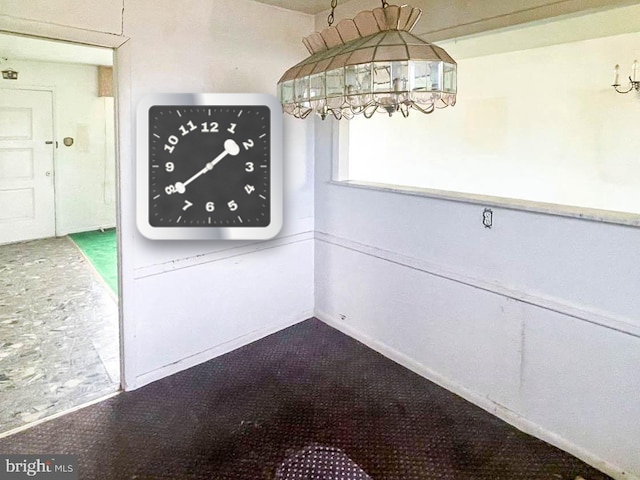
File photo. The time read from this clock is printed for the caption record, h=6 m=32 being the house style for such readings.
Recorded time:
h=1 m=39
